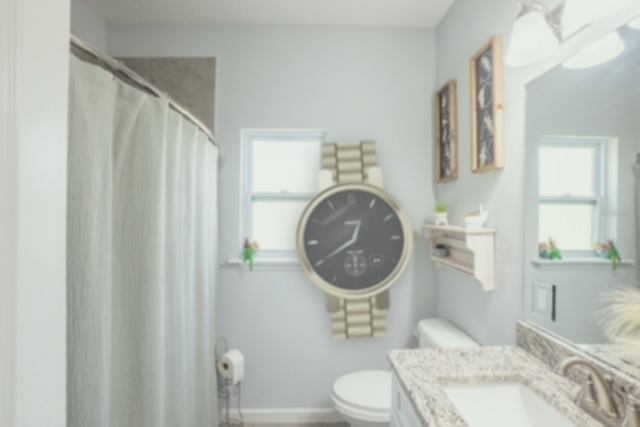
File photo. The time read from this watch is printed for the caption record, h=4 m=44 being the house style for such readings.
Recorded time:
h=12 m=40
